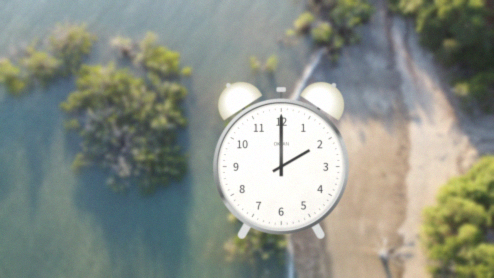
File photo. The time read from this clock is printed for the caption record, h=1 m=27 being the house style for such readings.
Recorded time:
h=2 m=0
